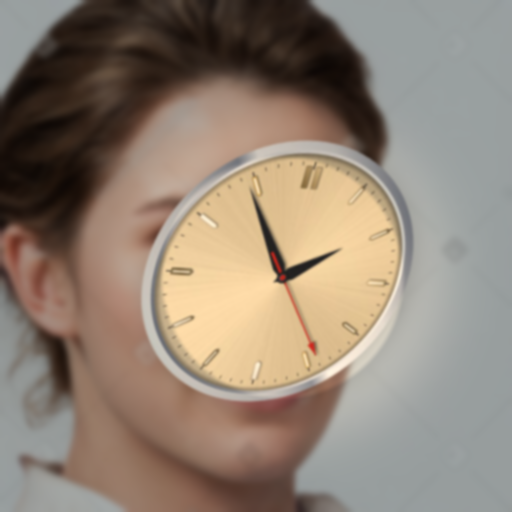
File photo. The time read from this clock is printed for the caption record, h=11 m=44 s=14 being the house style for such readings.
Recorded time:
h=1 m=54 s=24
